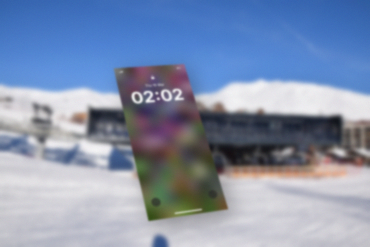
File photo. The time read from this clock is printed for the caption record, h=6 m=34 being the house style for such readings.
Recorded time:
h=2 m=2
